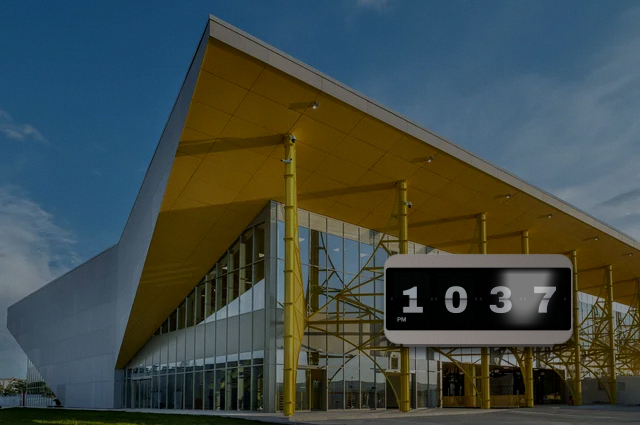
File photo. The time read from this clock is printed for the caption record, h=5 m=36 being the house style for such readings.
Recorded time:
h=10 m=37
